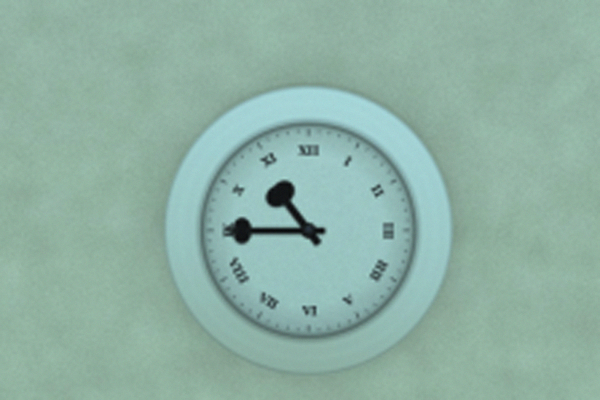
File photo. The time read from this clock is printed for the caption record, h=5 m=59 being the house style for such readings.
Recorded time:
h=10 m=45
